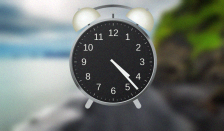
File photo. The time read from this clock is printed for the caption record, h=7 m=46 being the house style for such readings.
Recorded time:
h=4 m=23
